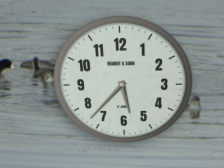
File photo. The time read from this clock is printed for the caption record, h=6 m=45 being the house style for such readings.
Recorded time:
h=5 m=37
